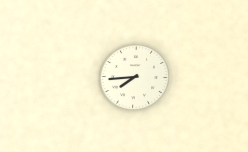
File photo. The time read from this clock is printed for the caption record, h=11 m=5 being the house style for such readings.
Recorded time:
h=7 m=44
